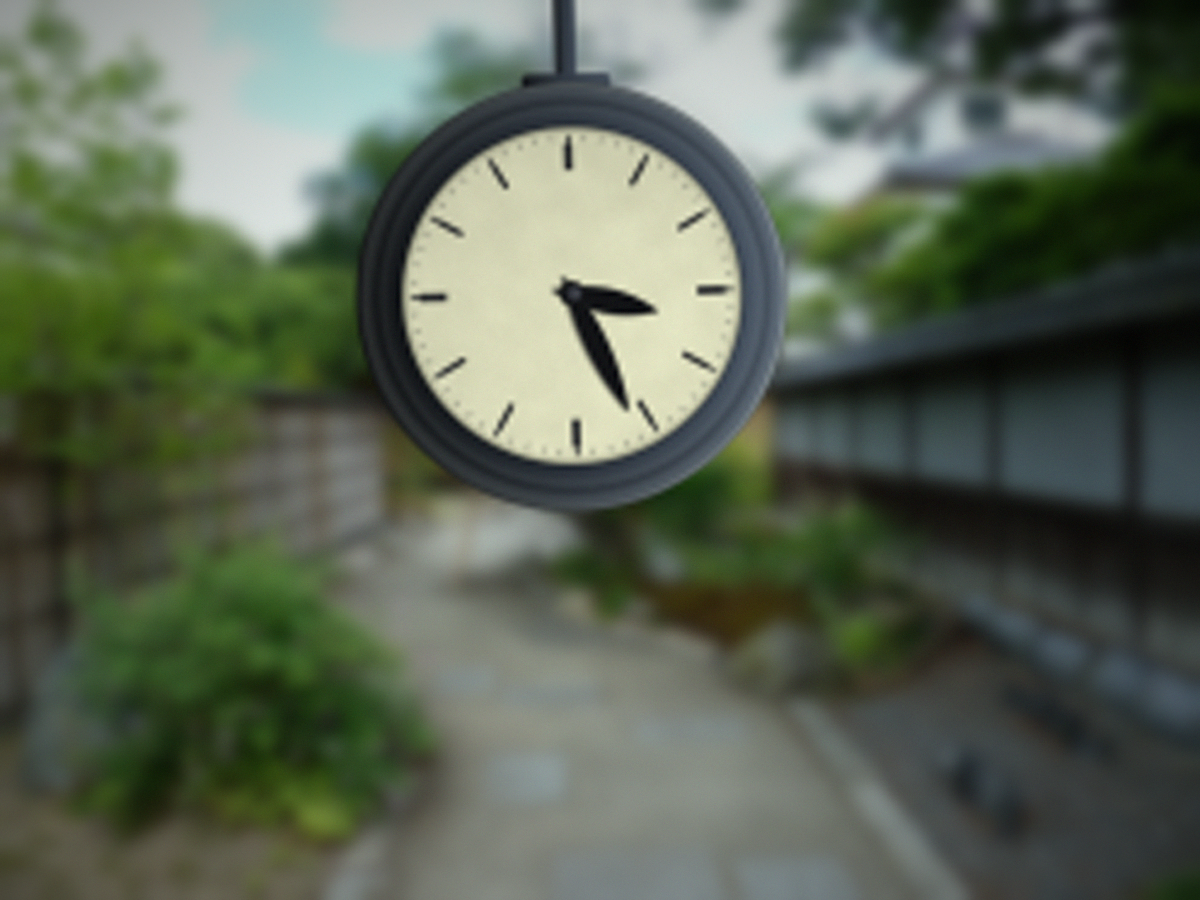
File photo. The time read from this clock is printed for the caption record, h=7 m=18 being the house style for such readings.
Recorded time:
h=3 m=26
